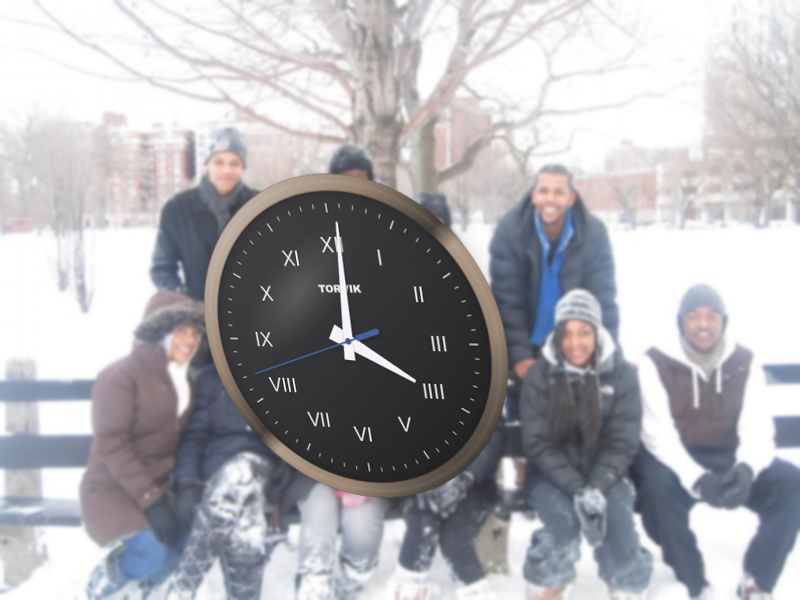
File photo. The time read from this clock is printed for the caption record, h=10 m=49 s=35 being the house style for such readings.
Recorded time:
h=4 m=0 s=42
